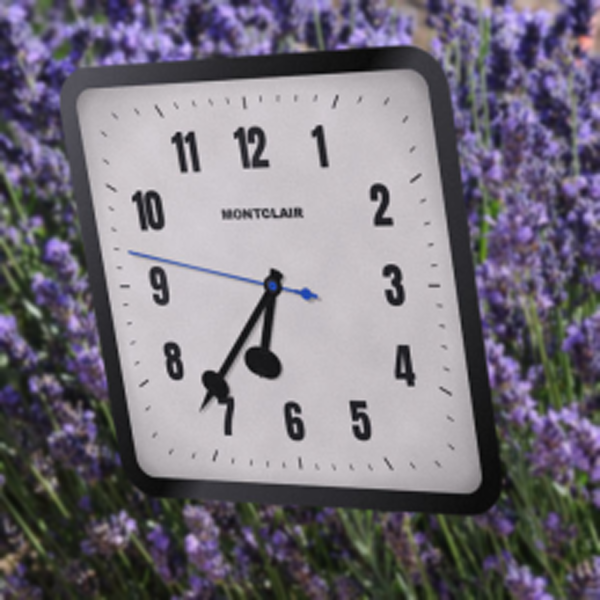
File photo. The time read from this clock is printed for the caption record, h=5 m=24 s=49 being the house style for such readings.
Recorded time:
h=6 m=36 s=47
